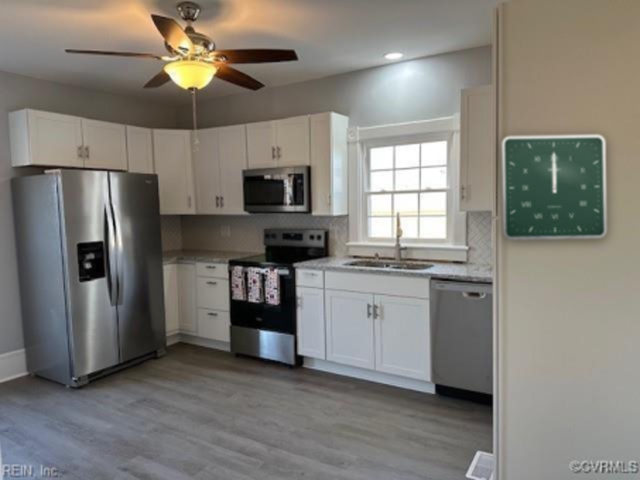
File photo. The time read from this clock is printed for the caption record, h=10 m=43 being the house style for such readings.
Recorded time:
h=12 m=0
